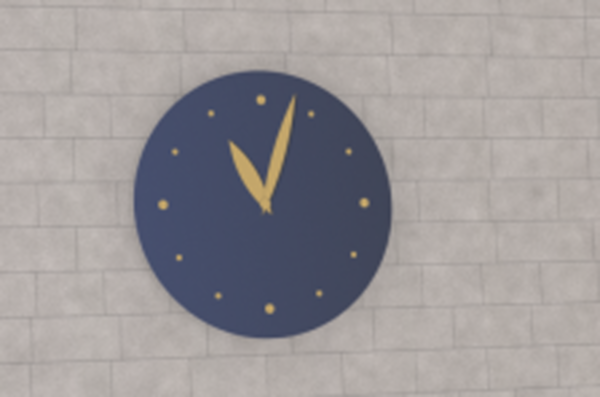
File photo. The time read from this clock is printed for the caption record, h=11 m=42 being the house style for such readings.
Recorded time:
h=11 m=3
